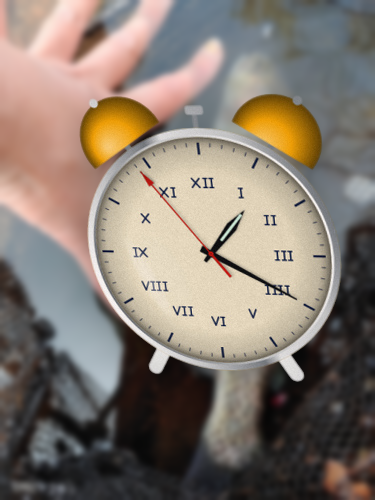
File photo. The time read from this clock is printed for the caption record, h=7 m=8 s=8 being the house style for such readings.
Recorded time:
h=1 m=19 s=54
